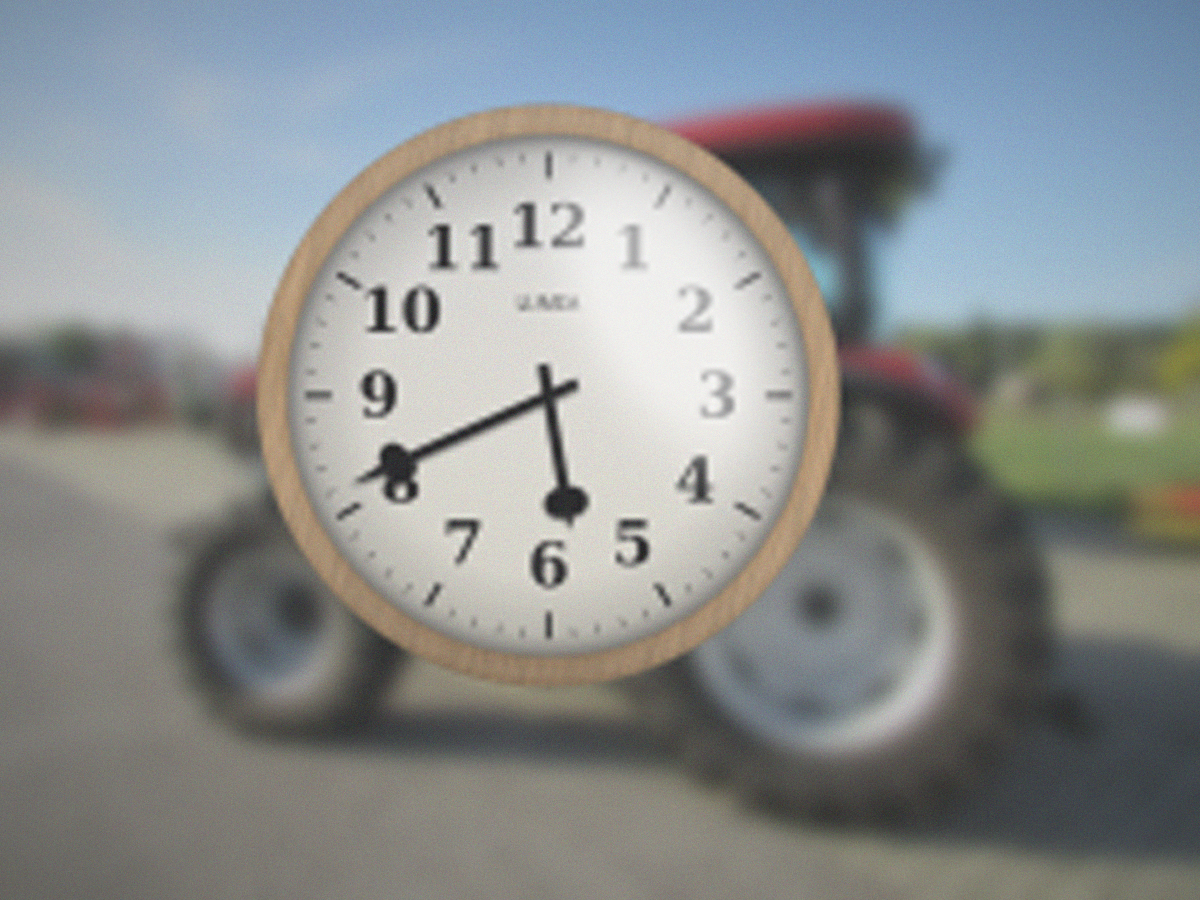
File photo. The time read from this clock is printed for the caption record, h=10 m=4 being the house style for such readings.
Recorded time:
h=5 m=41
